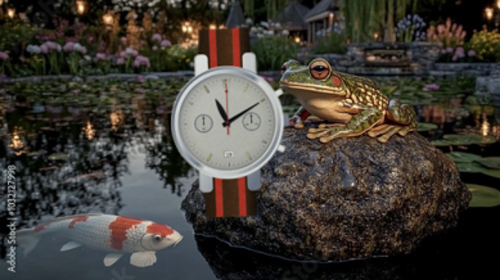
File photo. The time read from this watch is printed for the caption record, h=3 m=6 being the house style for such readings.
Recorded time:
h=11 m=10
